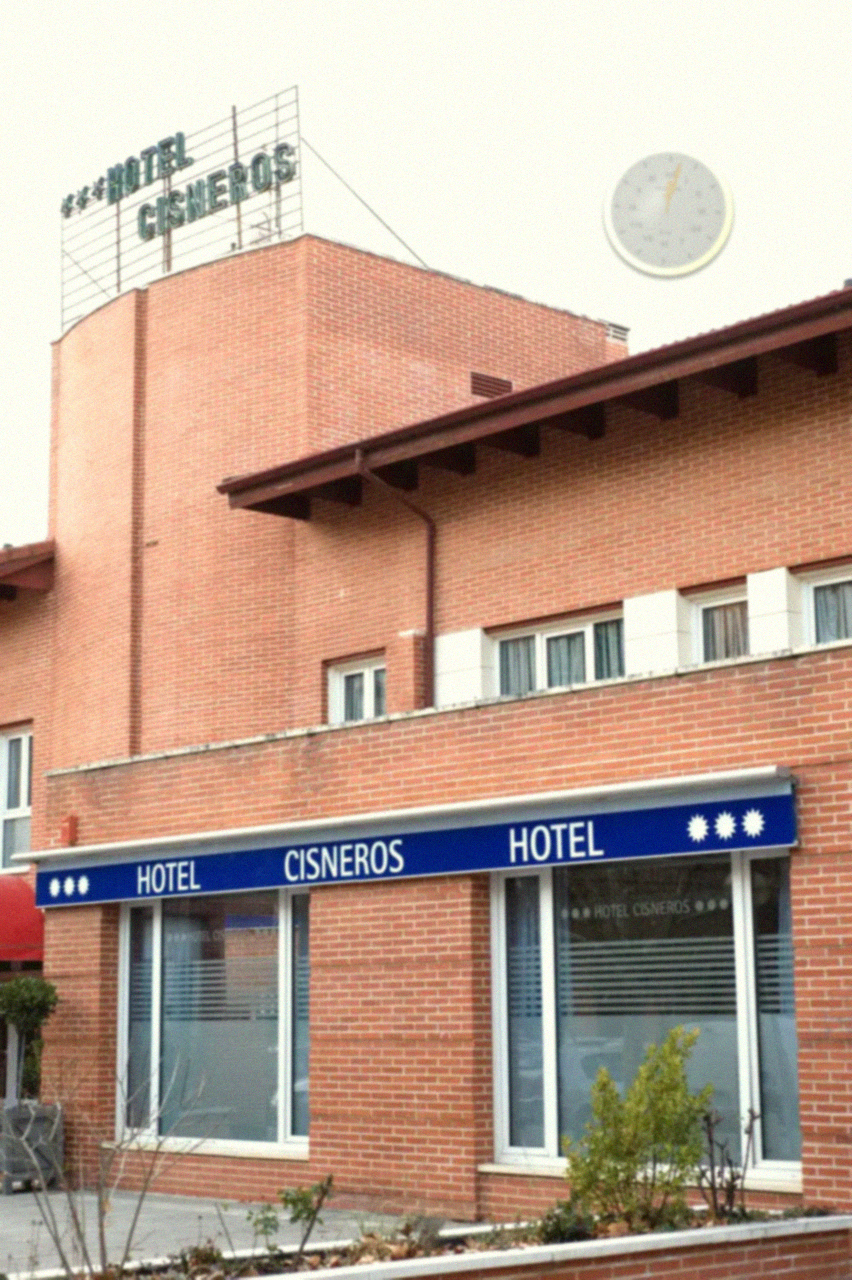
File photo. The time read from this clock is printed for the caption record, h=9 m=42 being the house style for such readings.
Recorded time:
h=12 m=2
